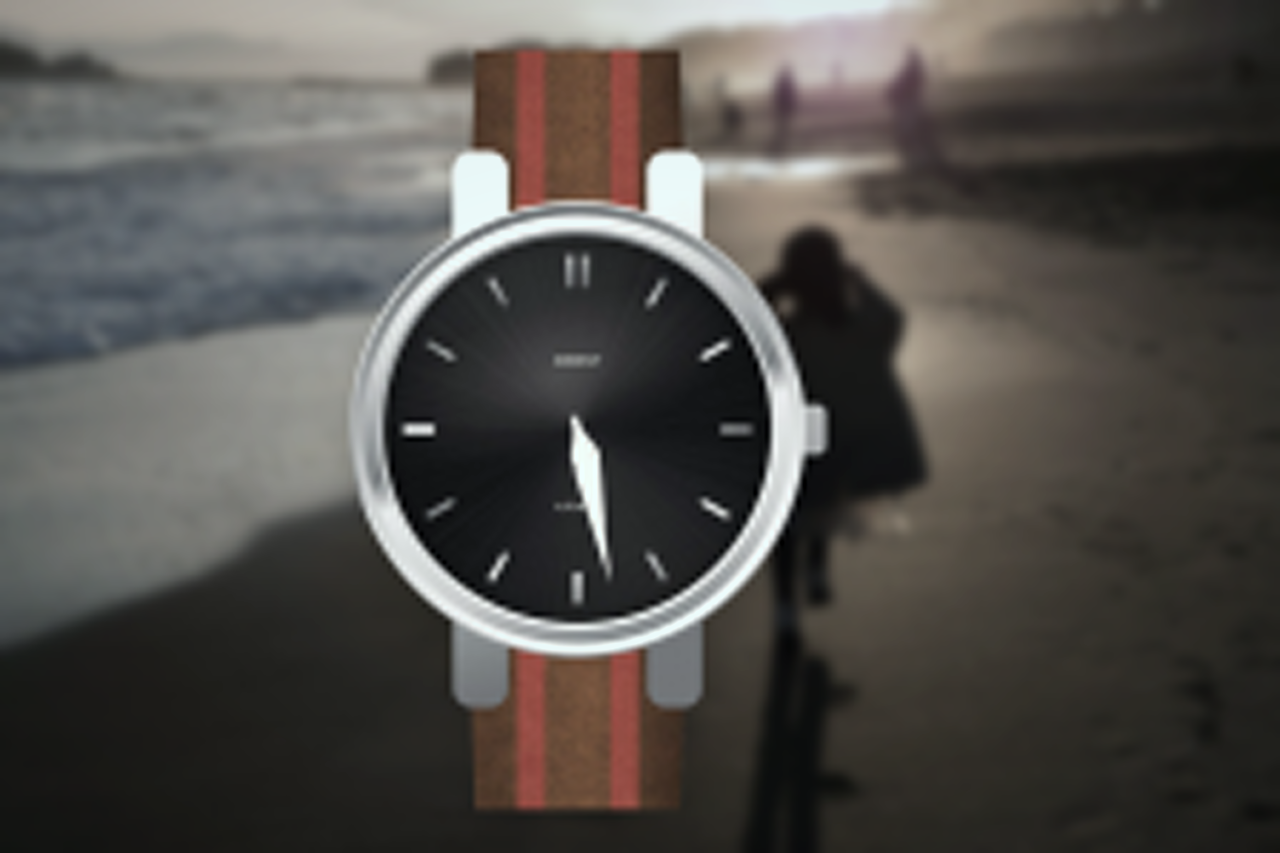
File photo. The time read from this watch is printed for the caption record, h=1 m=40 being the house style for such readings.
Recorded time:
h=5 m=28
